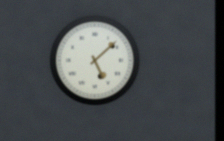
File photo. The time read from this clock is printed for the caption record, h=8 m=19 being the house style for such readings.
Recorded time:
h=5 m=8
